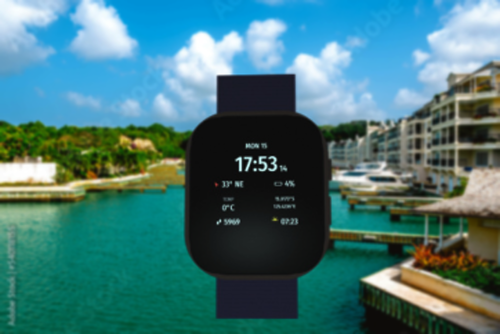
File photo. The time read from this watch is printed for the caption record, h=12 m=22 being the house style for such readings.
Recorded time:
h=17 m=53
